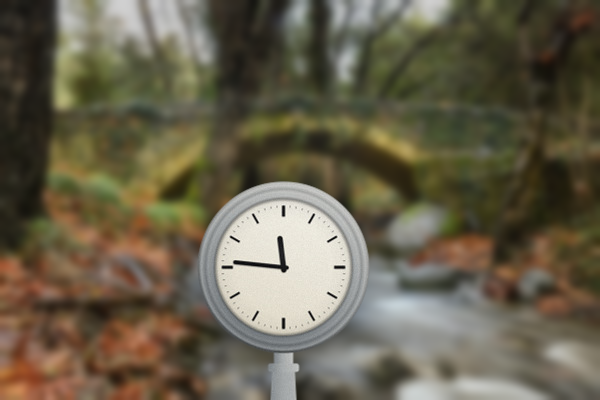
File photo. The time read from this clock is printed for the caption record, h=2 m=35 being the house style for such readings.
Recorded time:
h=11 m=46
